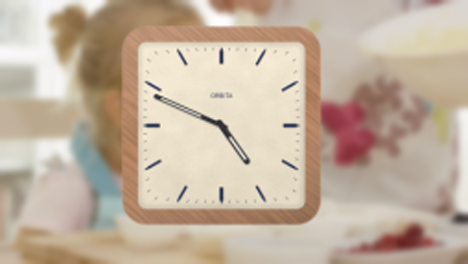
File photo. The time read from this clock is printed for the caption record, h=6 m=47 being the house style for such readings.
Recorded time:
h=4 m=49
